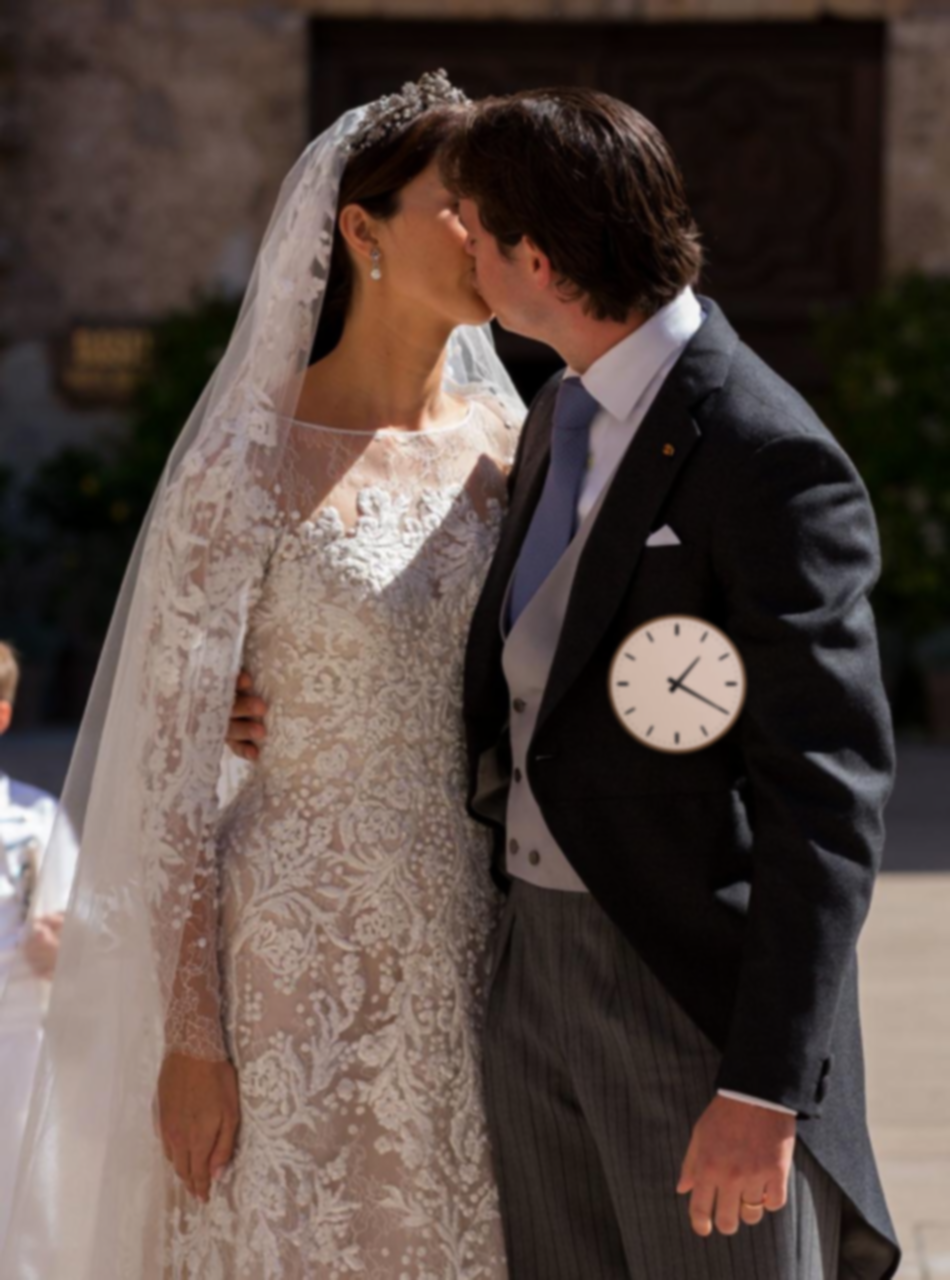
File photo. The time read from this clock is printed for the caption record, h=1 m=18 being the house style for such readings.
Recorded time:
h=1 m=20
